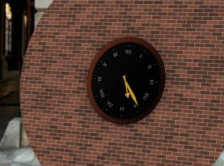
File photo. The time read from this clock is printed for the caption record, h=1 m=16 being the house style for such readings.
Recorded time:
h=5 m=24
